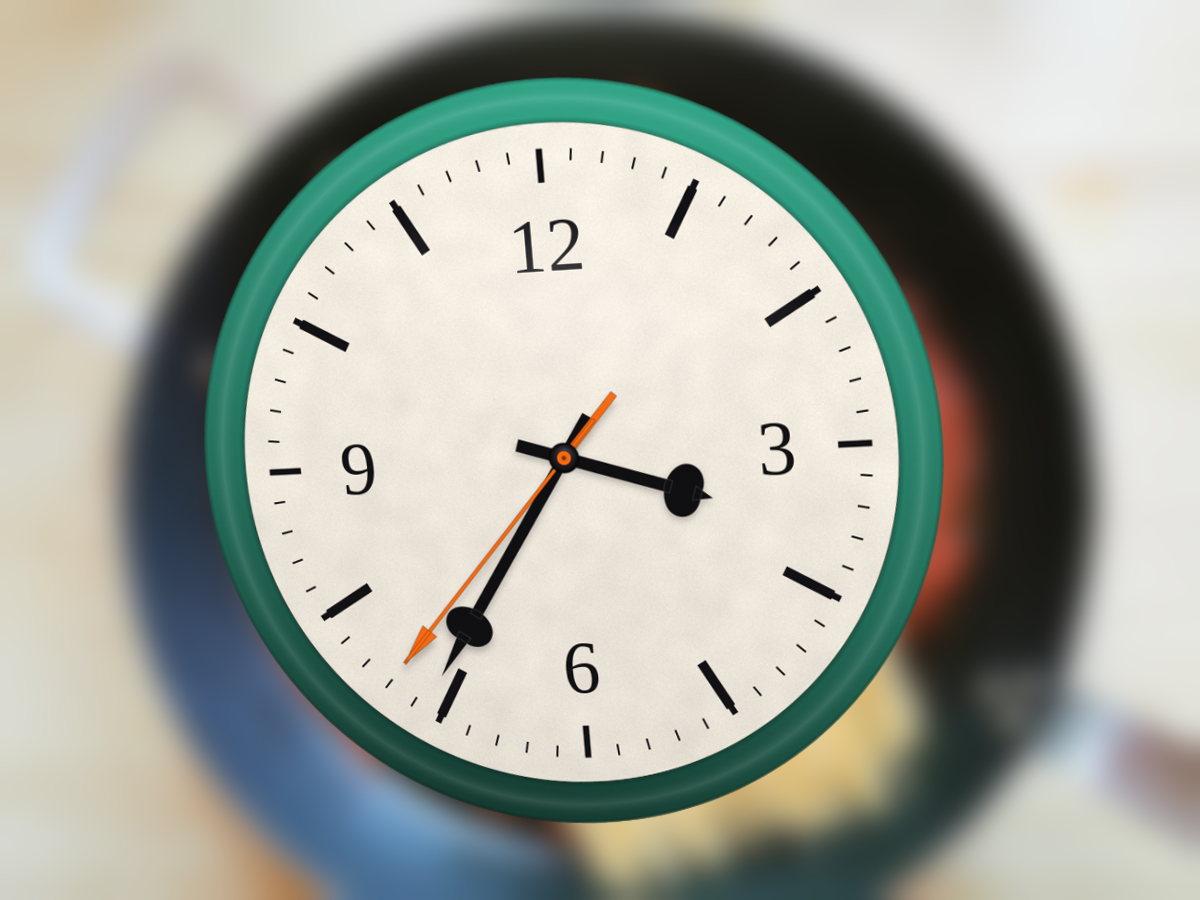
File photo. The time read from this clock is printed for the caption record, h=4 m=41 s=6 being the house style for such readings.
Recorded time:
h=3 m=35 s=37
